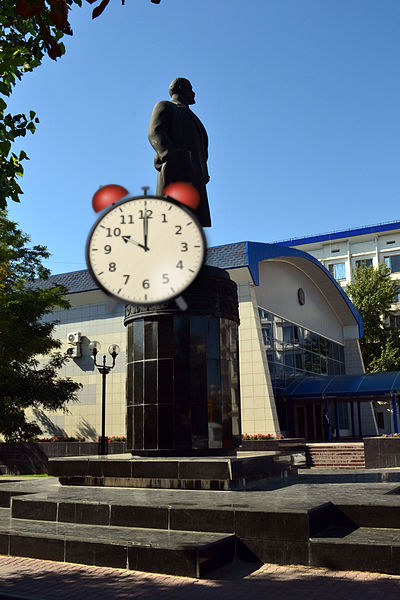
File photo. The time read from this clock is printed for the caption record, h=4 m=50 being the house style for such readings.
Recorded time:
h=10 m=0
